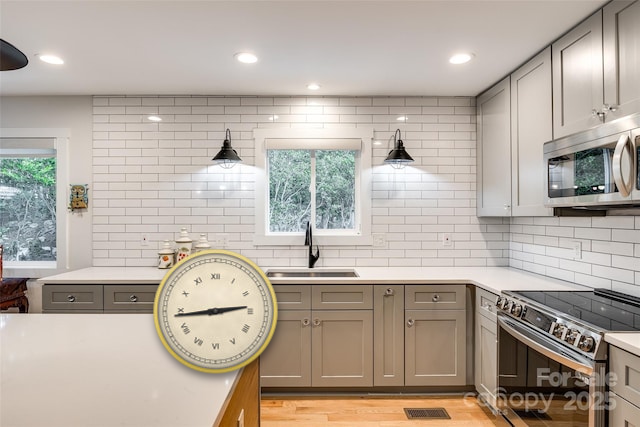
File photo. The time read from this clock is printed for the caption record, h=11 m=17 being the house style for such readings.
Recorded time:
h=2 m=44
